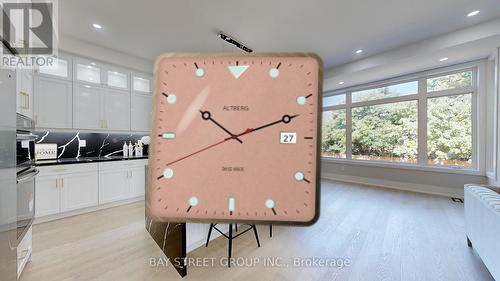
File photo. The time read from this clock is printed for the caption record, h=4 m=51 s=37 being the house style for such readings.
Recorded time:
h=10 m=11 s=41
